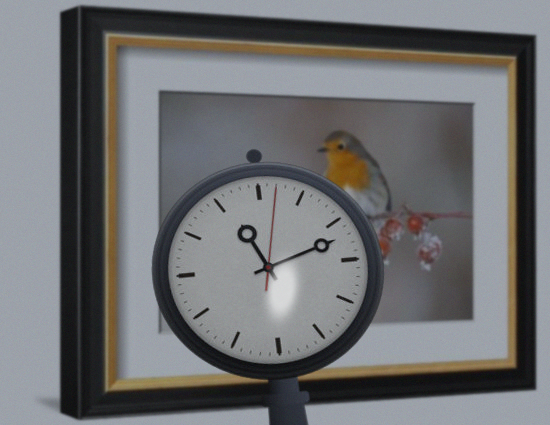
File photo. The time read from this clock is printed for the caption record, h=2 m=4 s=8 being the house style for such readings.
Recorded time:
h=11 m=12 s=2
